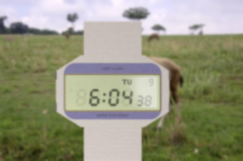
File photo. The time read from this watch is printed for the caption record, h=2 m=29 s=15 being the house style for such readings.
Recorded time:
h=6 m=4 s=38
